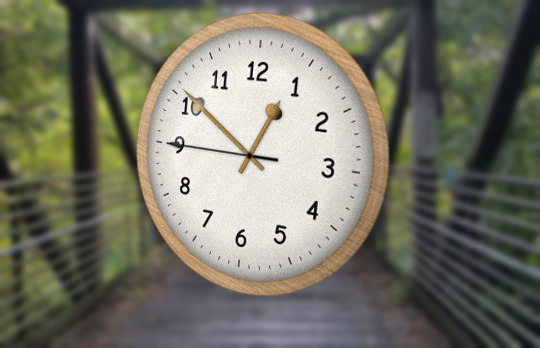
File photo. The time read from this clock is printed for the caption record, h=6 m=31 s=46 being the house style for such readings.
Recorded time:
h=12 m=50 s=45
